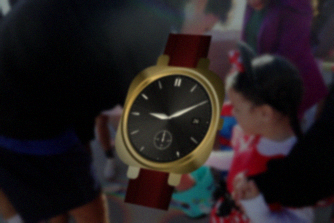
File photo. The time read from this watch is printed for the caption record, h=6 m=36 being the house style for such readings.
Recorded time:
h=9 m=10
